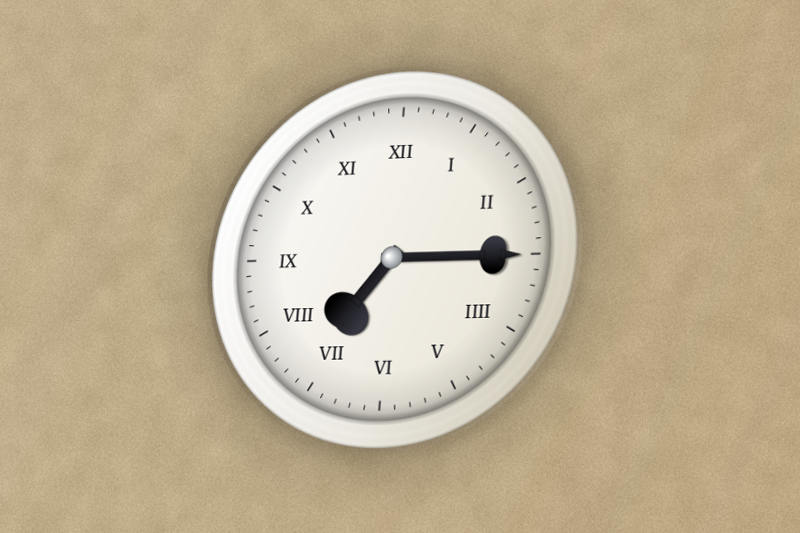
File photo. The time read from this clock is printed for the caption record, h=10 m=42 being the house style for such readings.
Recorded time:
h=7 m=15
